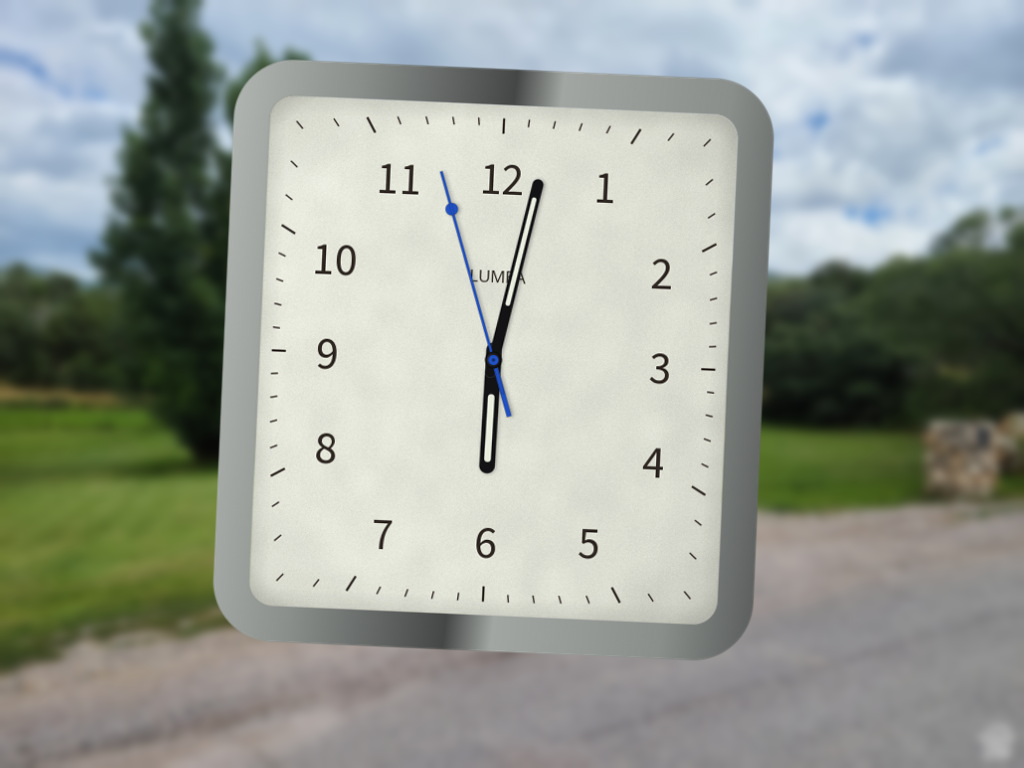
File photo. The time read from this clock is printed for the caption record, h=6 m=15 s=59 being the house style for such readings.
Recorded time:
h=6 m=1 s=57
